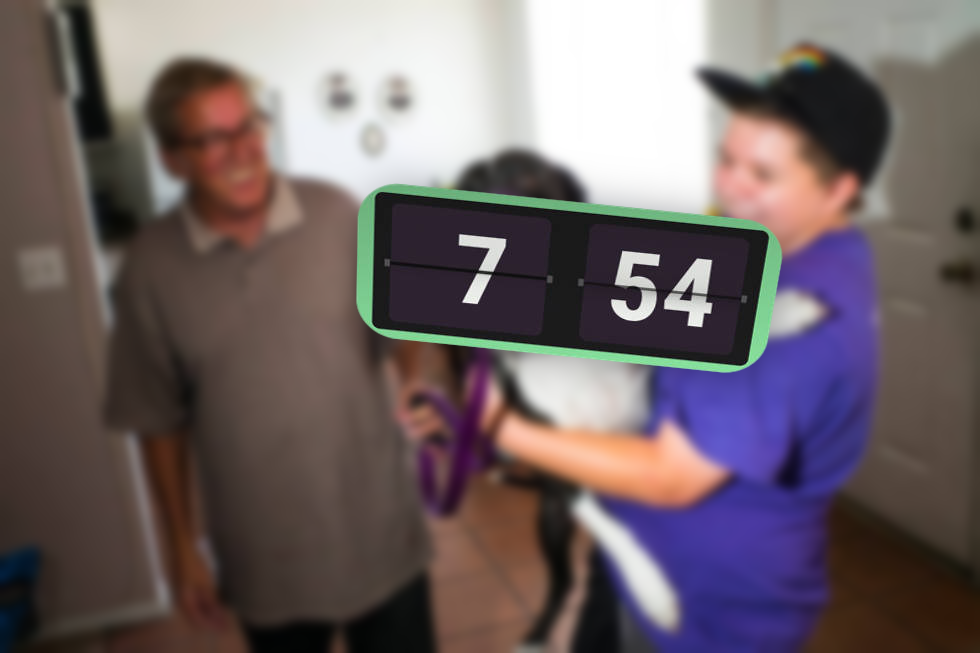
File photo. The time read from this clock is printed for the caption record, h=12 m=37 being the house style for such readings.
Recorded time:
h=7 m=54
